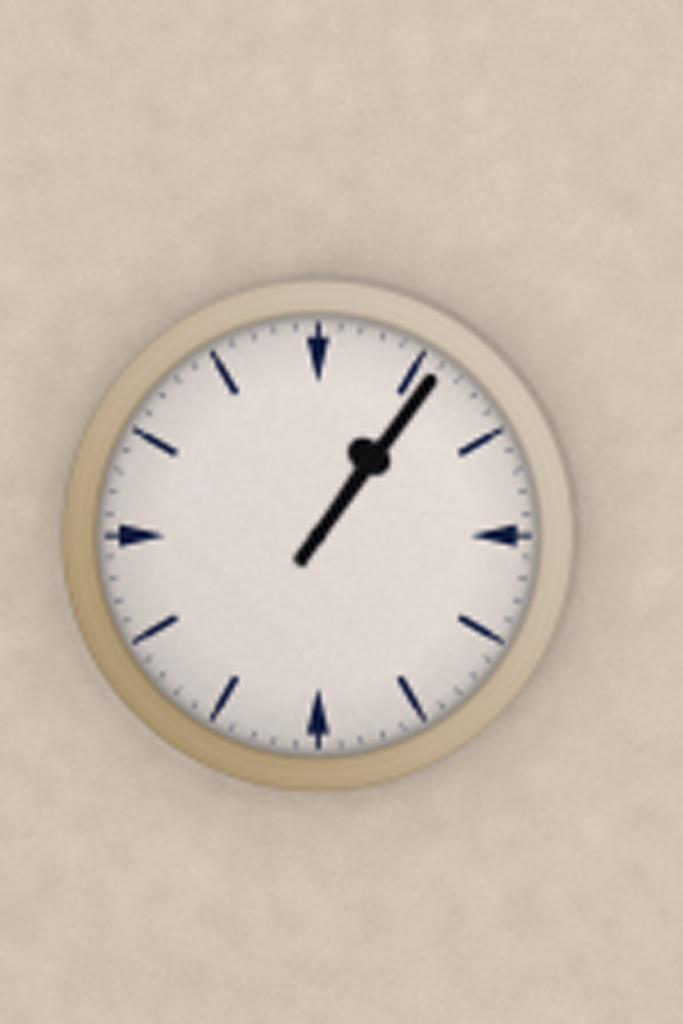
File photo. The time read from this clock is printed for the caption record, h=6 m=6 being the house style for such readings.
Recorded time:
h=1 m=6
